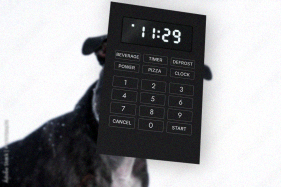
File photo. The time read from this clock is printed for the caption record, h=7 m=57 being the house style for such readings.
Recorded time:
h=11 m=29
